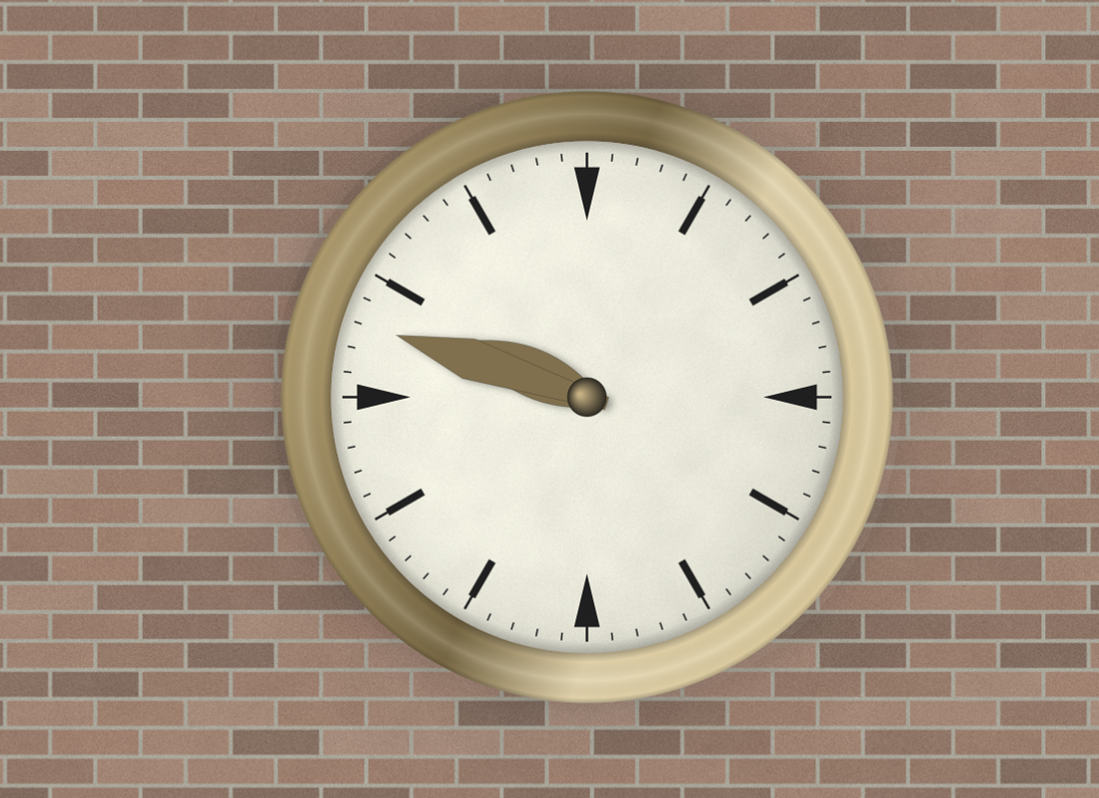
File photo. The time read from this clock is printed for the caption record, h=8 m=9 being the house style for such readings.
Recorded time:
h=9 m=48
